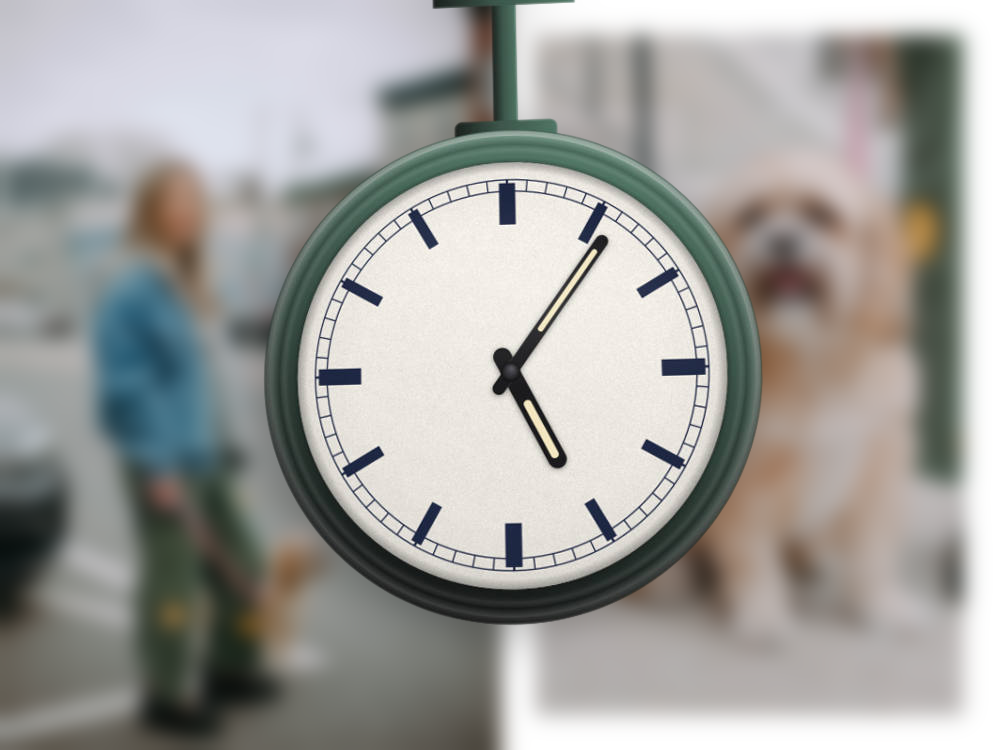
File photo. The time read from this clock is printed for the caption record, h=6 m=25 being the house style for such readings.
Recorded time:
h=5 m=6
